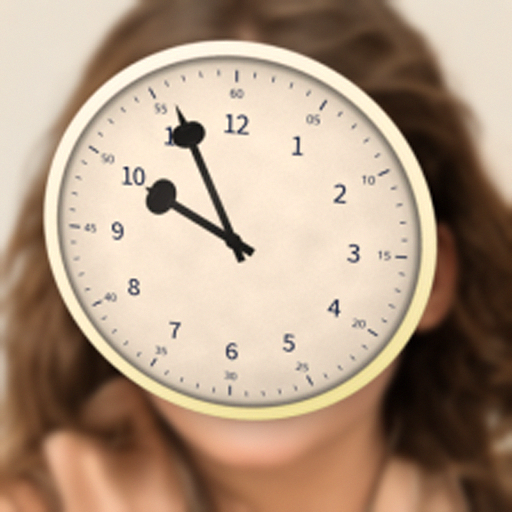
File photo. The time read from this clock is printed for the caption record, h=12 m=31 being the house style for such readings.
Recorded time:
h=9 m=56
